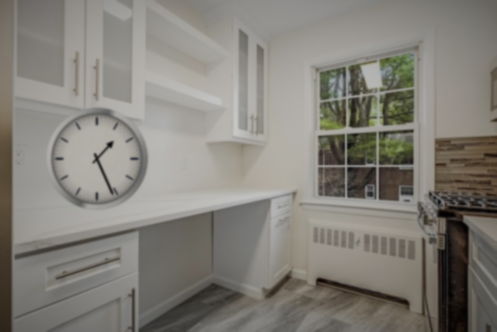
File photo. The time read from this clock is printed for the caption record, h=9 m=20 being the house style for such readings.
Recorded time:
h=1 m=26
